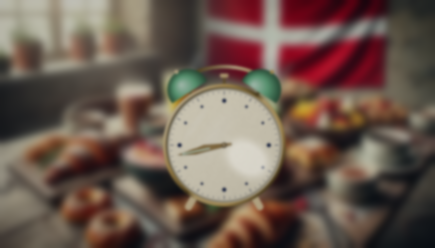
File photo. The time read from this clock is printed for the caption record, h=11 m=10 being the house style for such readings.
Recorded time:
h=8 m=43
